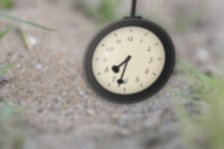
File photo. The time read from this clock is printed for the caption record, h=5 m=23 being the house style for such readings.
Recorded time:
h=7 m=32
